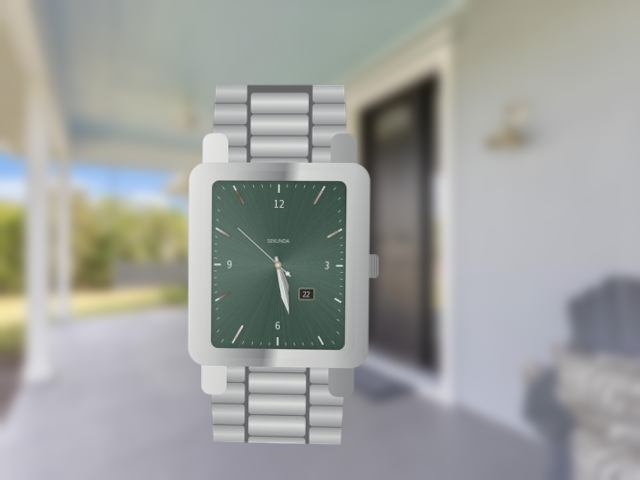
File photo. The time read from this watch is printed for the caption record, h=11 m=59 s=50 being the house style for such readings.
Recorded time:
h=5 m=27 s=52
